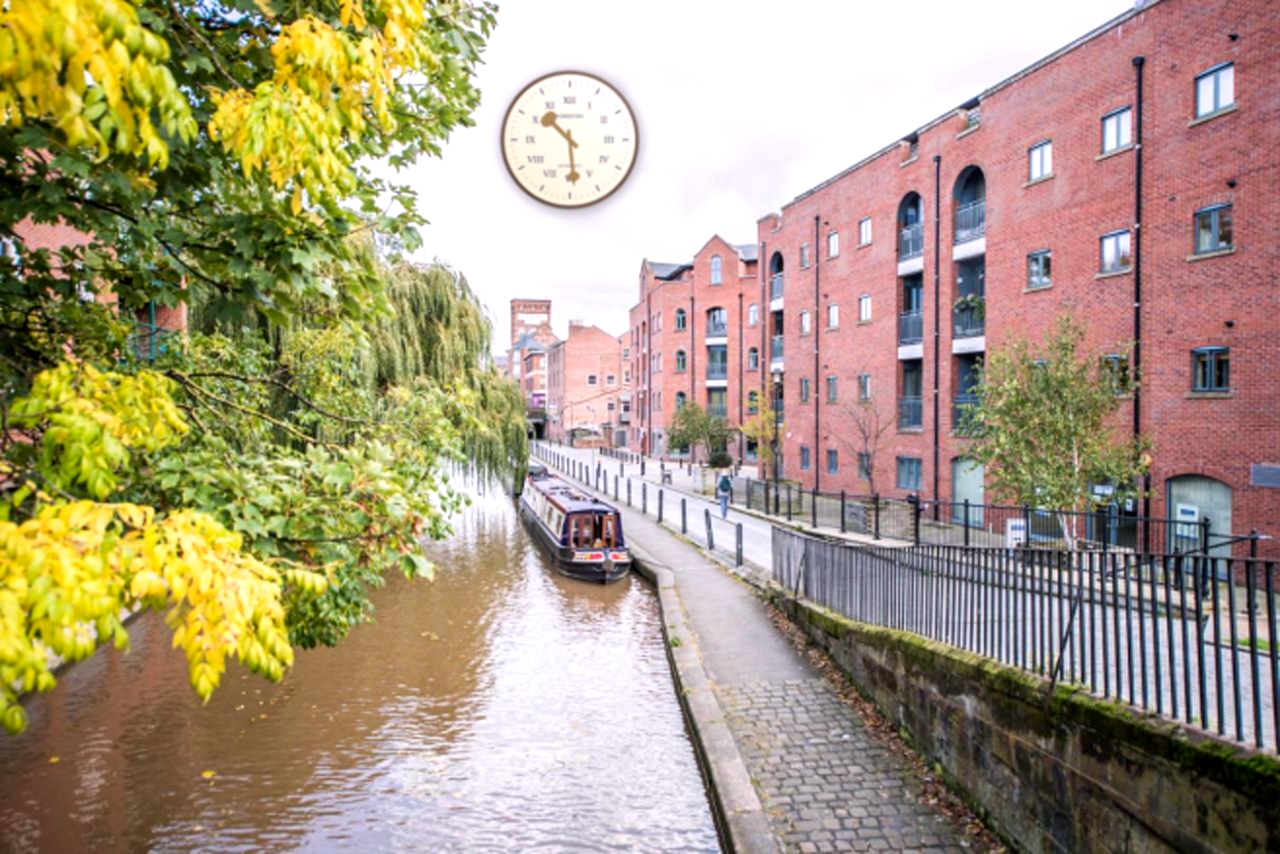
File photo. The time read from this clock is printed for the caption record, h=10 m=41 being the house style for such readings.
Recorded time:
h=10 m=29
